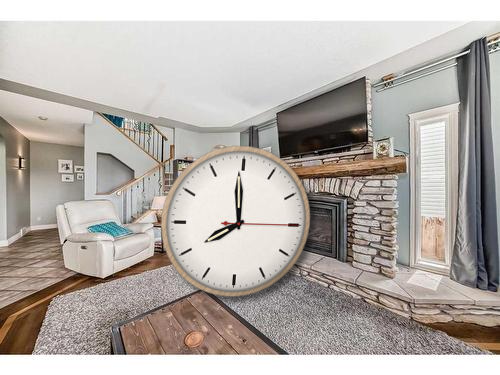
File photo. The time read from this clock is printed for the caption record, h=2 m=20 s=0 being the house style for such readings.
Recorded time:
h=7 m=59 s=15
